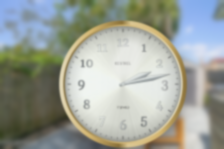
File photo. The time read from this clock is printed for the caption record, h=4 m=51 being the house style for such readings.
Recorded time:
h=2 m=13
